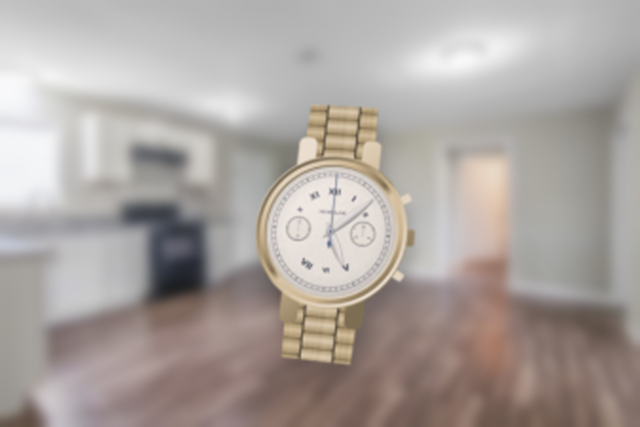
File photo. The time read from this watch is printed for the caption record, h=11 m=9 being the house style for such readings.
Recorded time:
h=5 m=8
